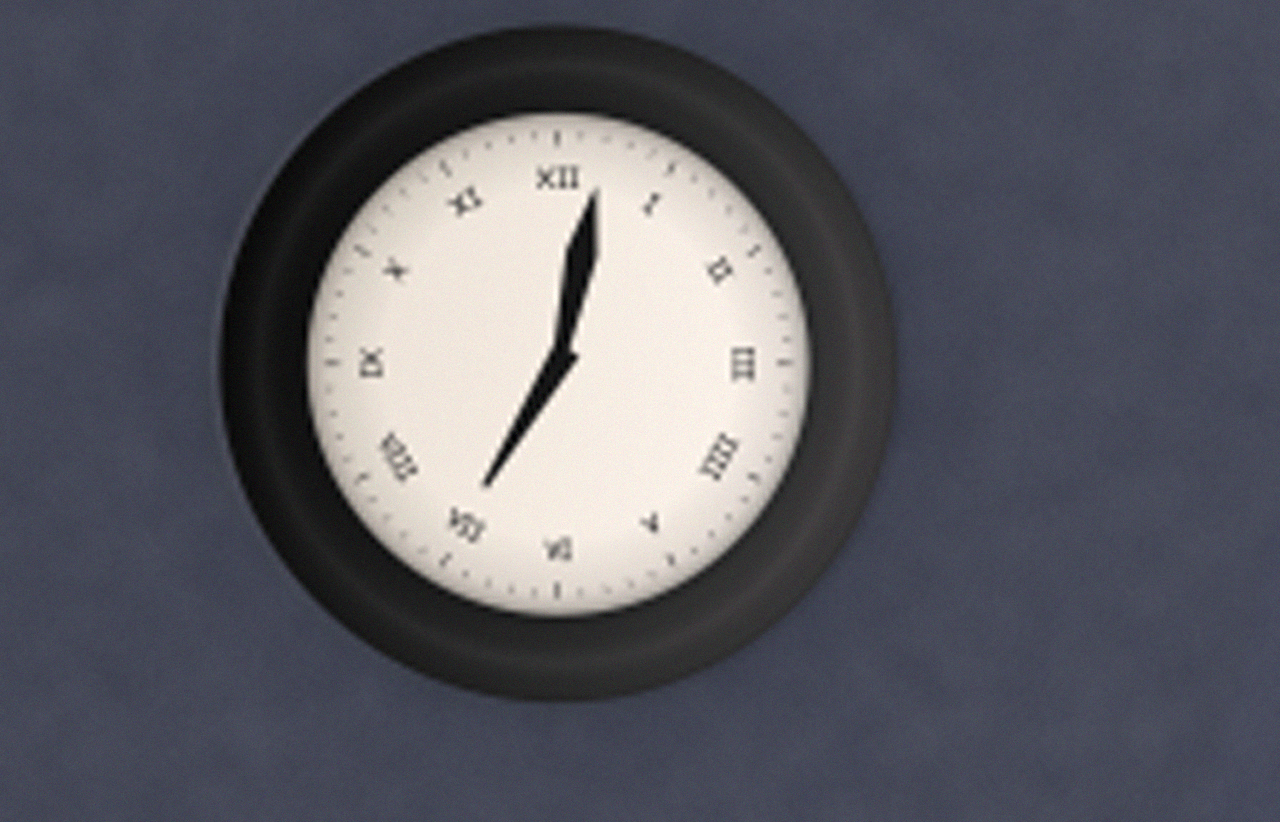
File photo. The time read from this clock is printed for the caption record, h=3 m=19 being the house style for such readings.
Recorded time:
h=7 m=2
